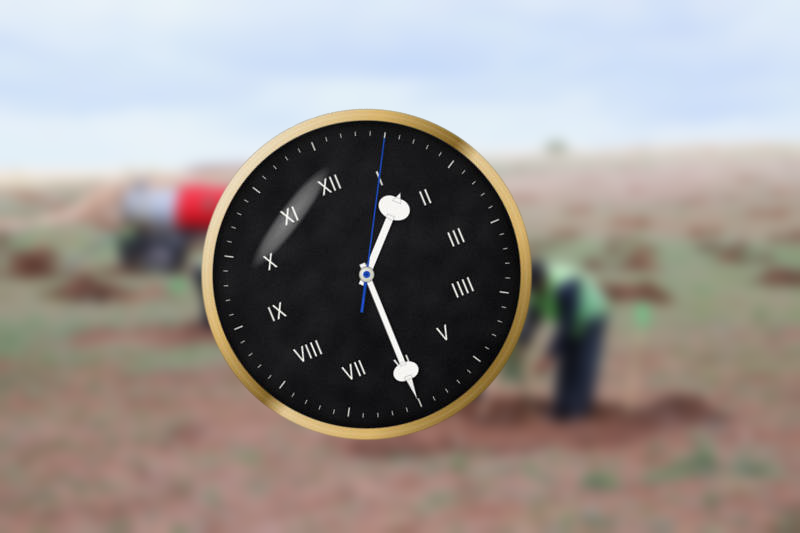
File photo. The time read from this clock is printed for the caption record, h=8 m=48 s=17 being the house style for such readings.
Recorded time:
h=1 m=30 s=5
